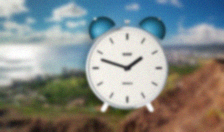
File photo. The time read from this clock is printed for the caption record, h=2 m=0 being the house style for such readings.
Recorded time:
h=1 m=48
